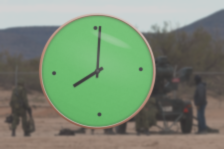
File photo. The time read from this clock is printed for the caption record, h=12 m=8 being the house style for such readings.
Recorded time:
h=8 m=1
